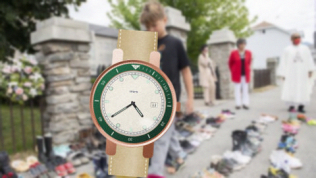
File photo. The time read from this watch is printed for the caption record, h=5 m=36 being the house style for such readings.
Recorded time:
h=4 m=39
